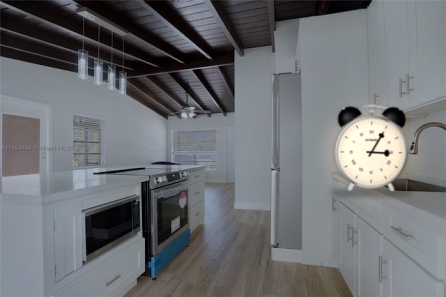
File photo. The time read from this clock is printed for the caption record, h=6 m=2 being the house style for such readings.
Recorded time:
h=3 m=5
